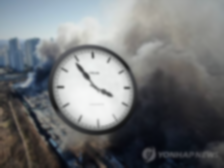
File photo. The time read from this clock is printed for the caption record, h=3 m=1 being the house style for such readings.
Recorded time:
h=3 m=54
